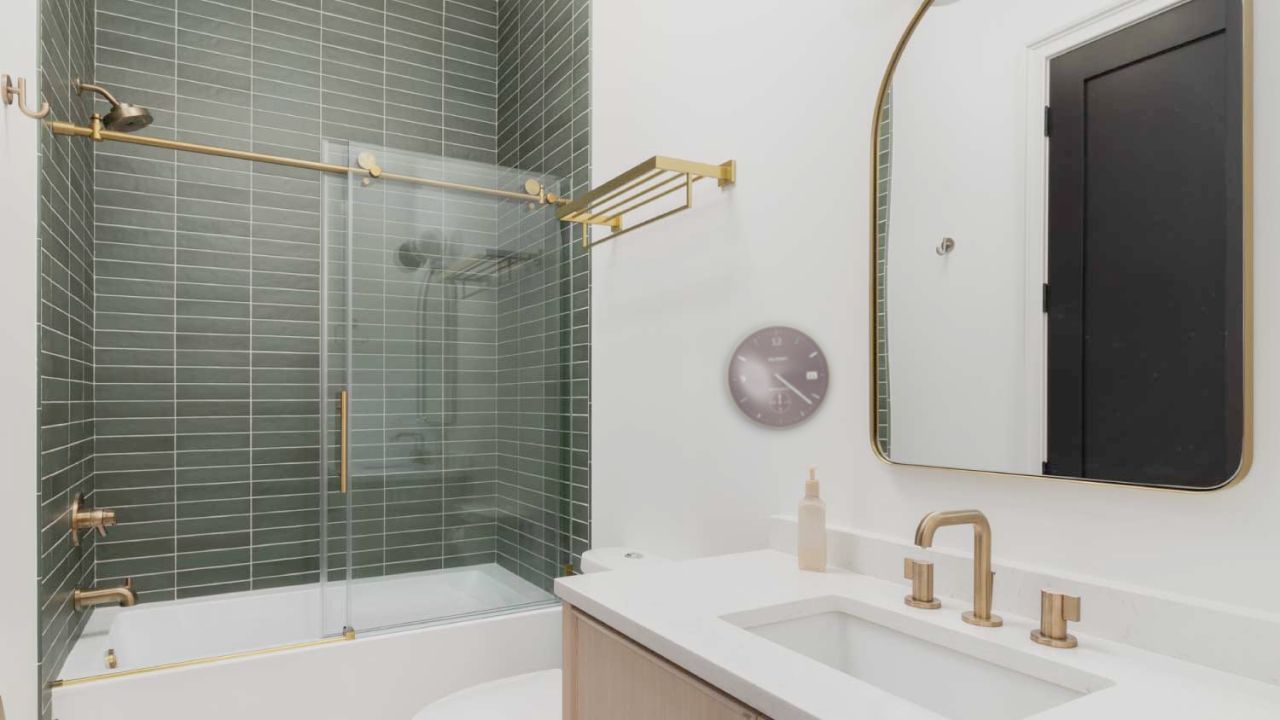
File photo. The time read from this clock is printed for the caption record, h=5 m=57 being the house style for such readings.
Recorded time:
h=4 m=22
